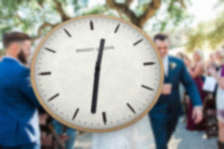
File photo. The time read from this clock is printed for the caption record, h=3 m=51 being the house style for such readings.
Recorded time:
h=12 m=32
